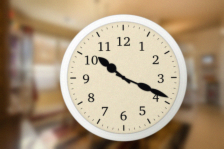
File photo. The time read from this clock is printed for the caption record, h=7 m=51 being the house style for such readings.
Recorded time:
h=10 m=19
